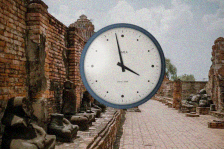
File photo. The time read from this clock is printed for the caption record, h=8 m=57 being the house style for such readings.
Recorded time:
h=3 m=58
